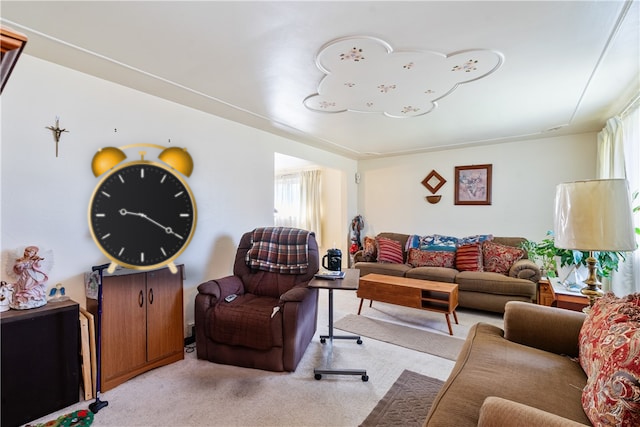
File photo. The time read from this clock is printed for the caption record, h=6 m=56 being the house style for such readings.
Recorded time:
h=9 m=20
